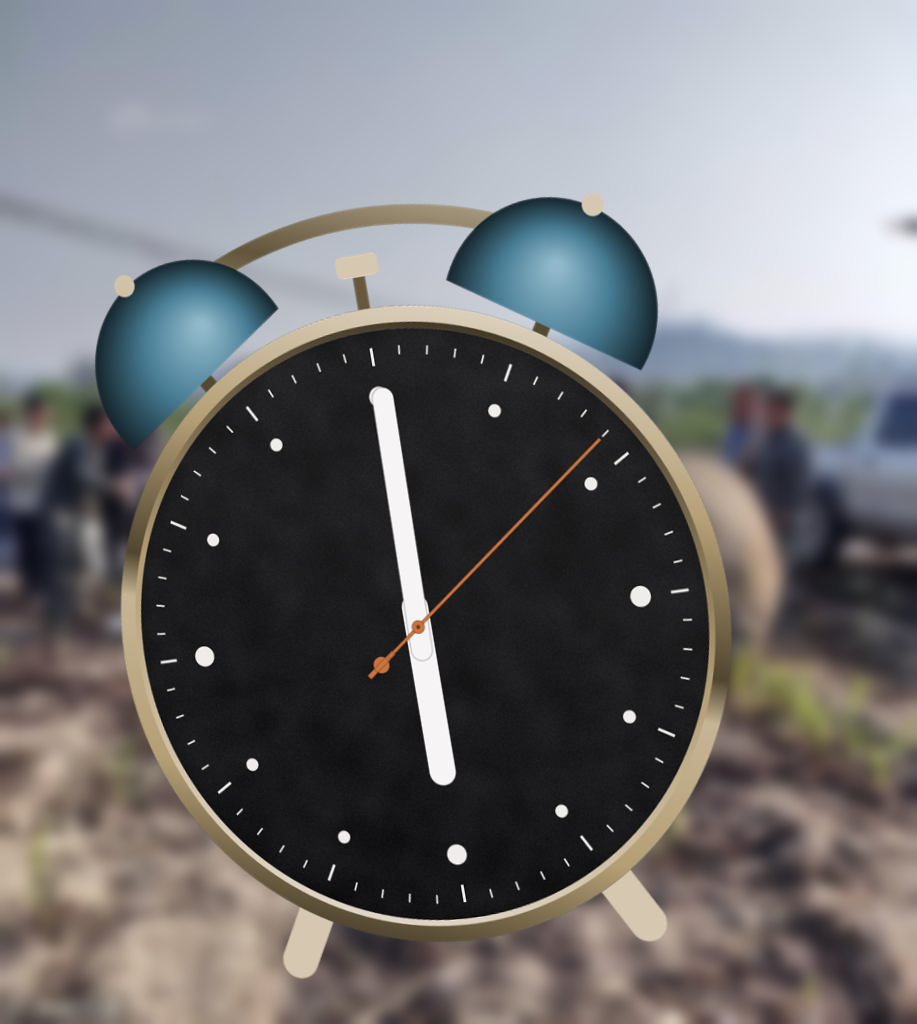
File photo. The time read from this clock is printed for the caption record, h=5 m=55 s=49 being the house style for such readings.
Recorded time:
h=6 m=0 s=9
